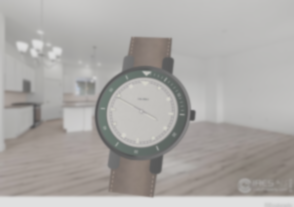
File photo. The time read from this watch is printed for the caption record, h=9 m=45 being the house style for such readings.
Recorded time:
h=3 m=49
